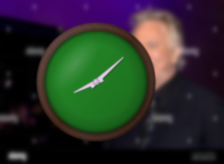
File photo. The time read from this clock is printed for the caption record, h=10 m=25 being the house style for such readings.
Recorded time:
h=8 m=8
